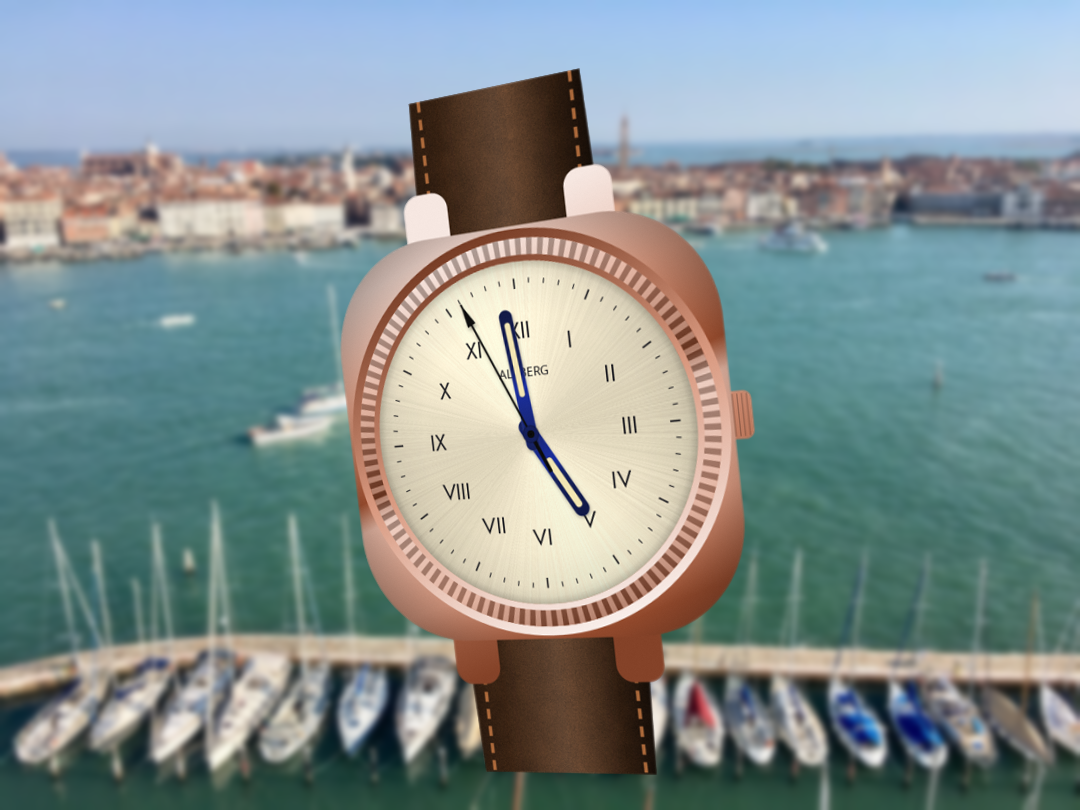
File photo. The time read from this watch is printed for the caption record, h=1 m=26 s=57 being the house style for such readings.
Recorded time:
h=4 m=58 s=56
